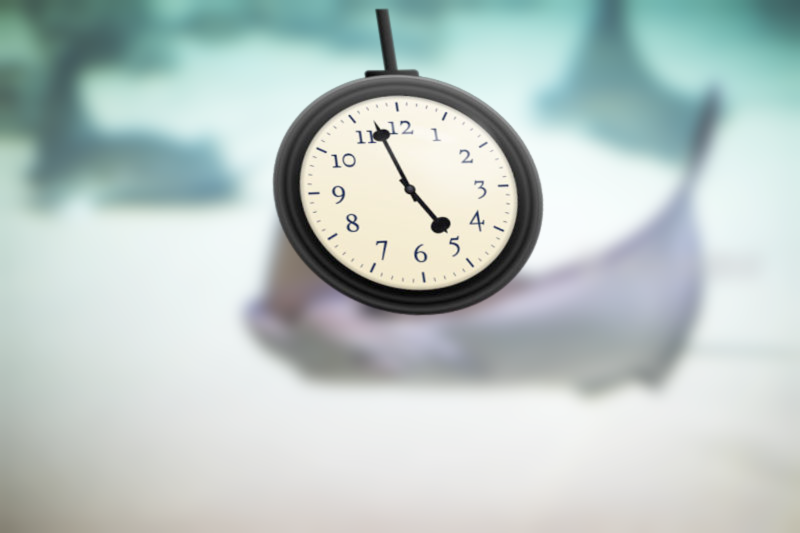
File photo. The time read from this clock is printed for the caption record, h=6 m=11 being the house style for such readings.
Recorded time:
h=4 m=57
